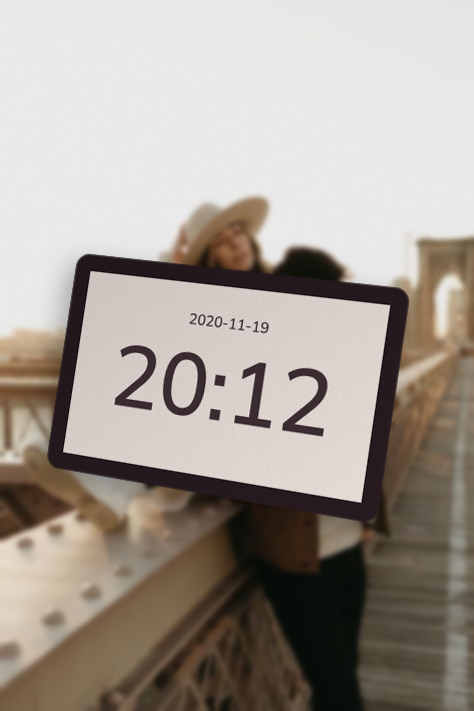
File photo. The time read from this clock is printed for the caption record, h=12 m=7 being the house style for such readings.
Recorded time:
h=20 m=12
